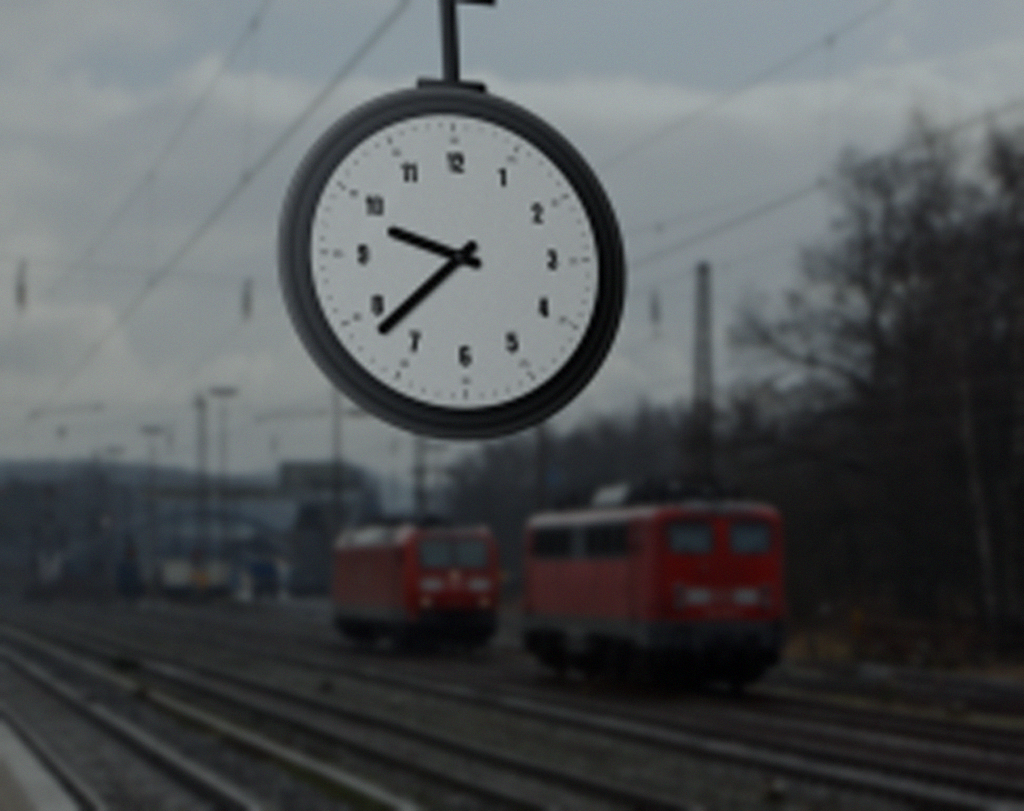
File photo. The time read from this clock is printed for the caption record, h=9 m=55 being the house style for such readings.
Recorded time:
h=9 m=38
